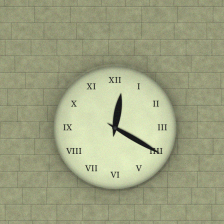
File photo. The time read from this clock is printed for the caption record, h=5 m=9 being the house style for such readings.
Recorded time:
h=12 m=20
